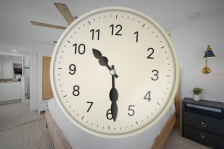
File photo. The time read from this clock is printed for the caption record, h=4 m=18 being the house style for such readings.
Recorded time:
h=10 m=29
